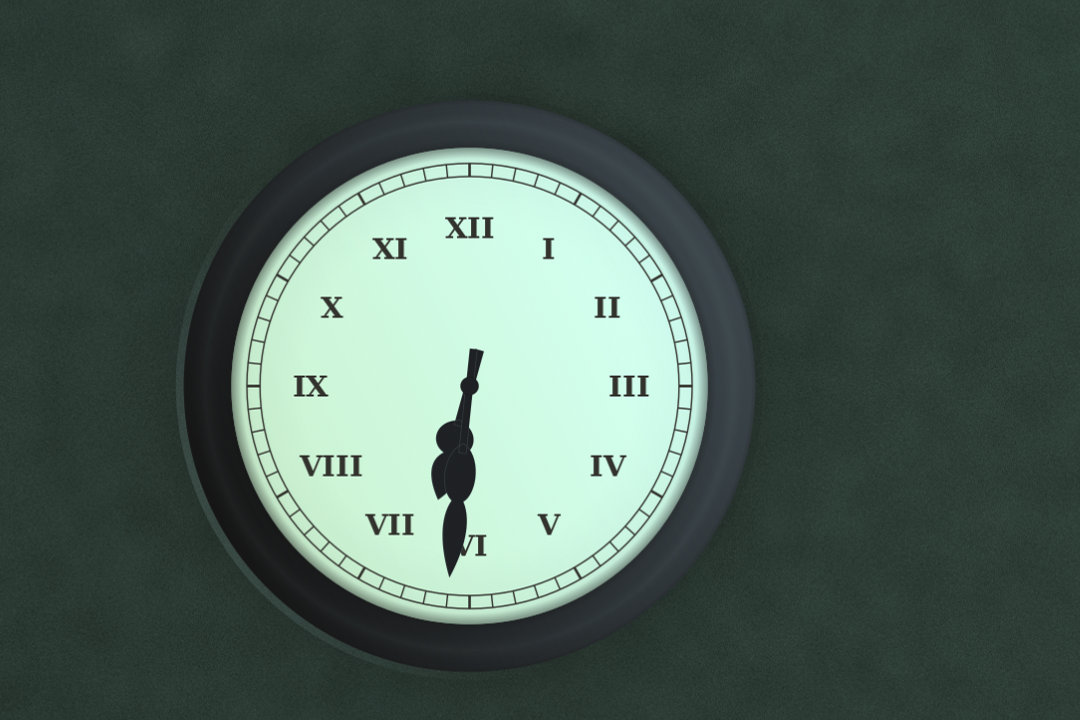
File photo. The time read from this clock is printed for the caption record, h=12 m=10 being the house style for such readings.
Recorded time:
h=6 m=31
